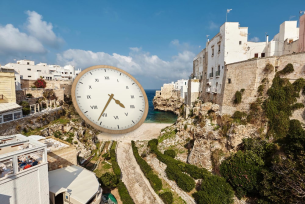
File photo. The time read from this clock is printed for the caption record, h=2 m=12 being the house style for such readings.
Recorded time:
h=4 m=36
